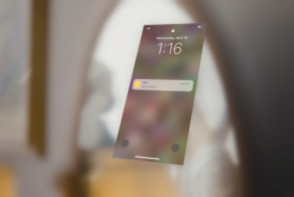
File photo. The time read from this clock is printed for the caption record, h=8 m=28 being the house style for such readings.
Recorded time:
h=1 m=16
